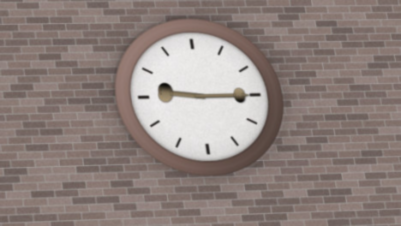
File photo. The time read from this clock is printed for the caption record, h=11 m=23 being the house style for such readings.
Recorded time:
h=9 m=15
